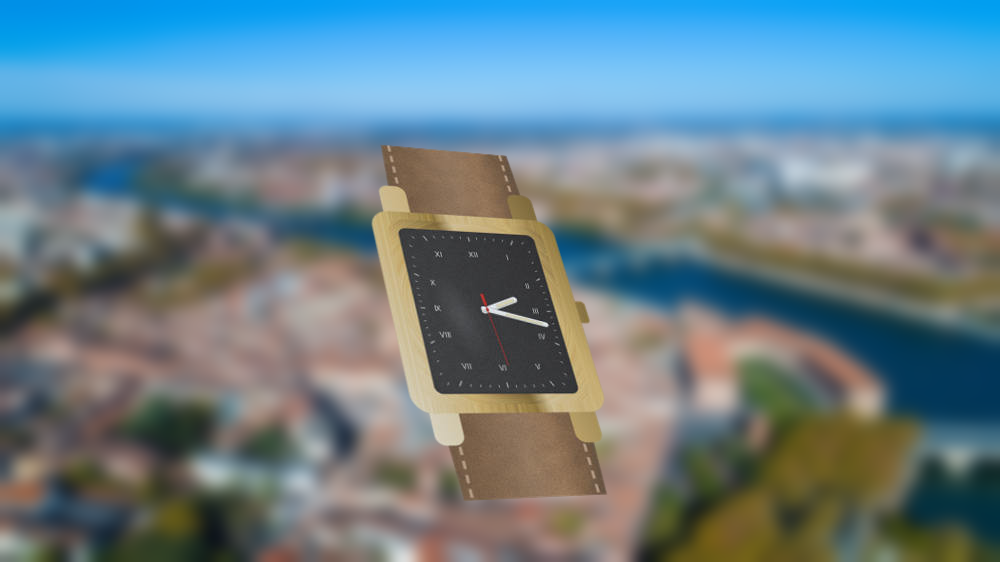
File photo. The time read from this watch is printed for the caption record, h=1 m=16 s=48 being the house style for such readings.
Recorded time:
h=2 m=17 s=29
